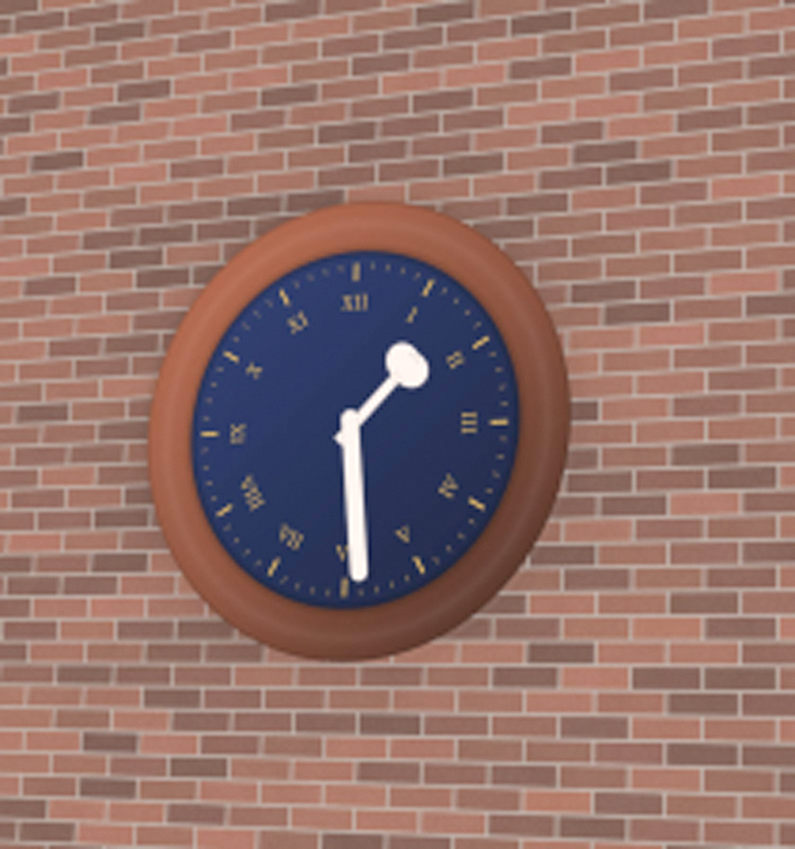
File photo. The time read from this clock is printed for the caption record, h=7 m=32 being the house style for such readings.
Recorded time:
h=1 m=29
